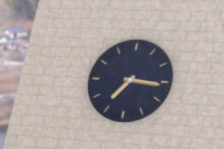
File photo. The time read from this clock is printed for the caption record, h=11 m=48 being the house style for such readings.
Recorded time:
h=7 m=16
